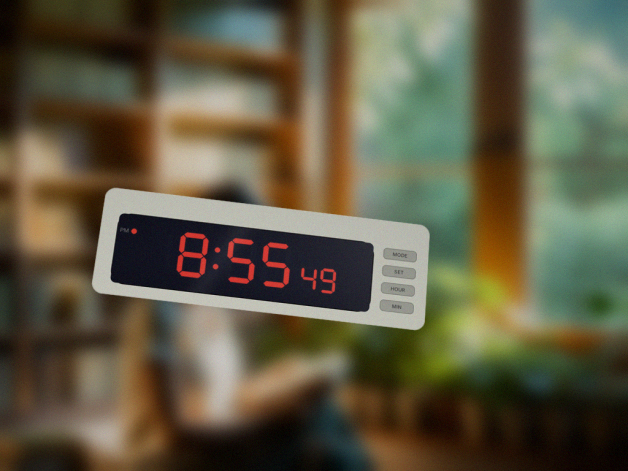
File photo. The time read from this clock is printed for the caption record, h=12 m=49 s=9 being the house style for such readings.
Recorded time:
h=8 m=55 s=49
